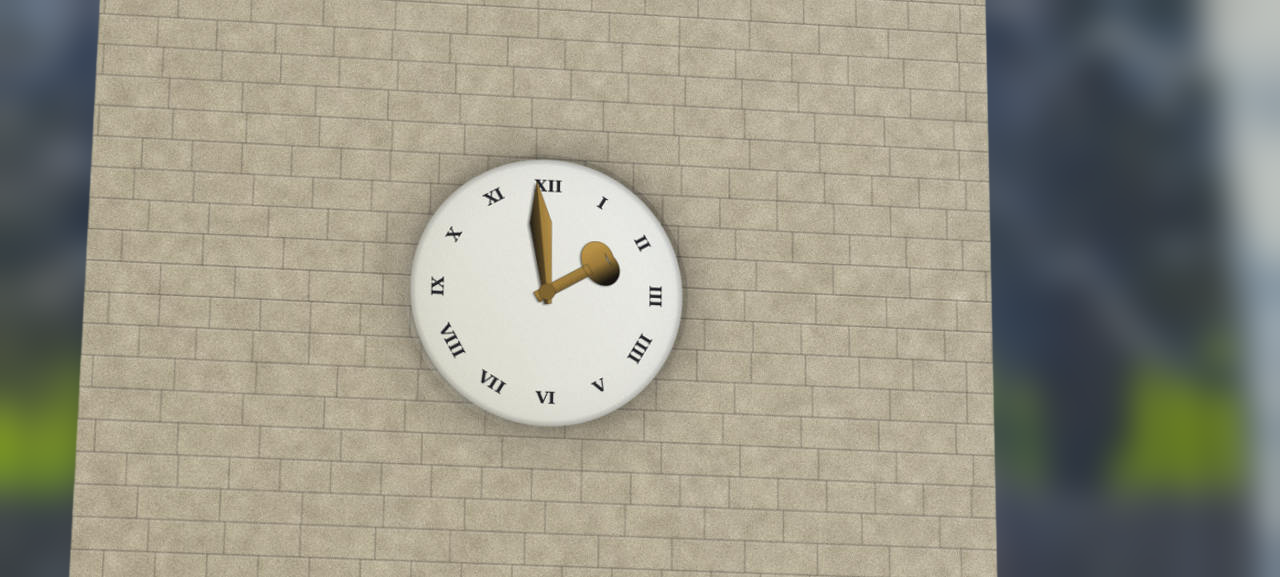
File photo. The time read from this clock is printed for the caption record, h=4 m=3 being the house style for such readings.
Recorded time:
h=1 m=59
